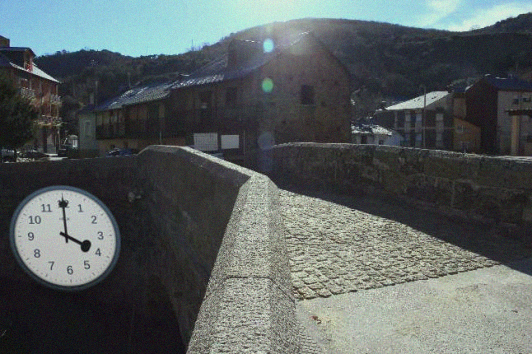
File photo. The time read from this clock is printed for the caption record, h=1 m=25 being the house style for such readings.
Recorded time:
h=4 m=0
